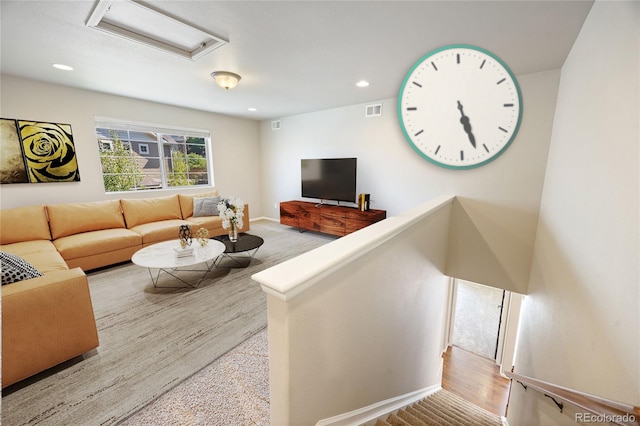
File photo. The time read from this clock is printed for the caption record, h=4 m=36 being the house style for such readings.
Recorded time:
h=5 m=27
